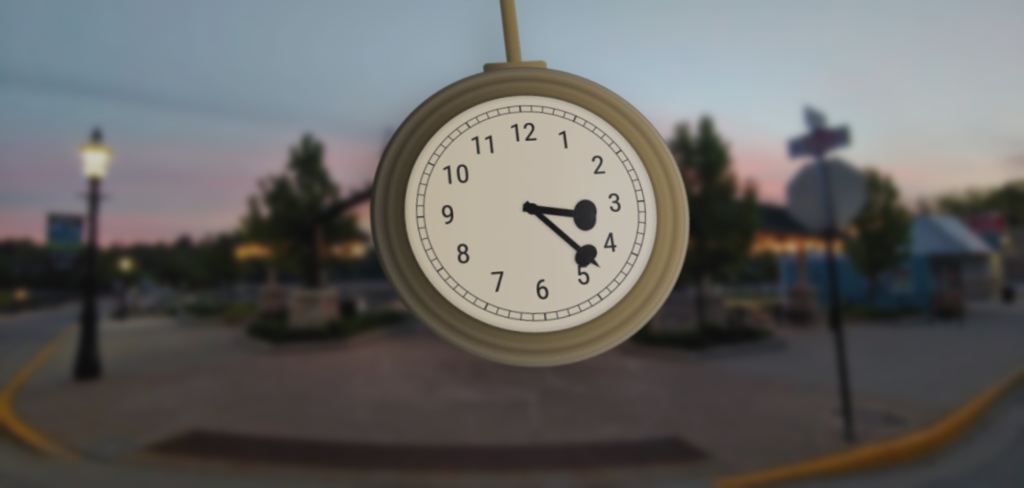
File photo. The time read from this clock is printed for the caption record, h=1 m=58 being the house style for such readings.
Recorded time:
h=3 m=23
